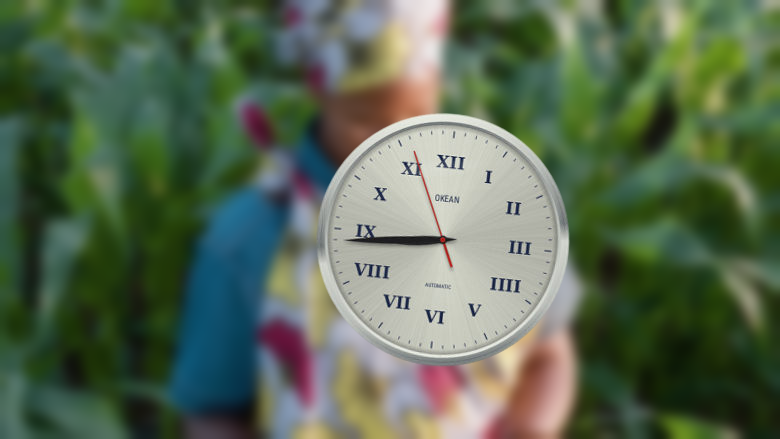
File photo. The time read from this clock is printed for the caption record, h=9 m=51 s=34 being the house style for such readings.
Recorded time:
h=8 m=43 s=56
